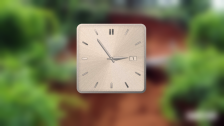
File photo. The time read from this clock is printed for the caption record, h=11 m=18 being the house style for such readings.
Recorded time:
h=2 m=54
